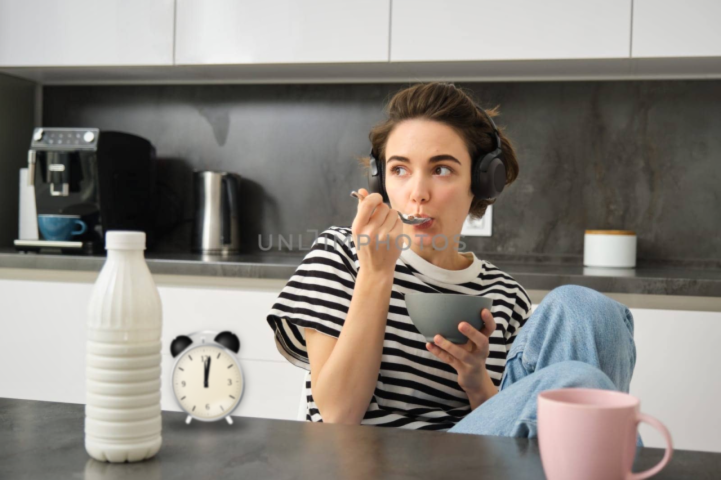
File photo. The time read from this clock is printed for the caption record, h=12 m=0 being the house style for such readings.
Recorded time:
h=12 m=2
